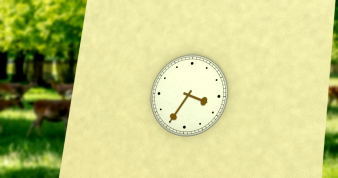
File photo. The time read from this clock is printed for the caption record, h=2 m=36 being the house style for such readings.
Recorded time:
h=3 m=35
